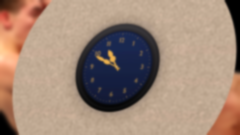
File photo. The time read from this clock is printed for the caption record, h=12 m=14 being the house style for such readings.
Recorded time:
h=10 m=49
